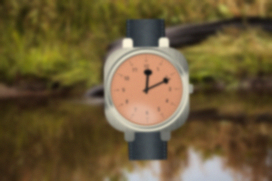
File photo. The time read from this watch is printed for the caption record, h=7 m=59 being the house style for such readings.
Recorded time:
h=12 m=11
